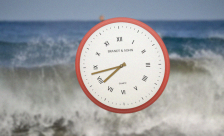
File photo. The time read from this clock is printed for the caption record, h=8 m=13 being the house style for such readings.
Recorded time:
h=7 m=43
